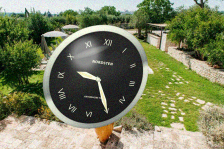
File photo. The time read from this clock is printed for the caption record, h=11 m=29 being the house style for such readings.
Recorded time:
h=9 m=25
